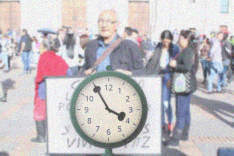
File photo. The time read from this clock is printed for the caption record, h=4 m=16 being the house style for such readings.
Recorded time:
h=3 m=55
